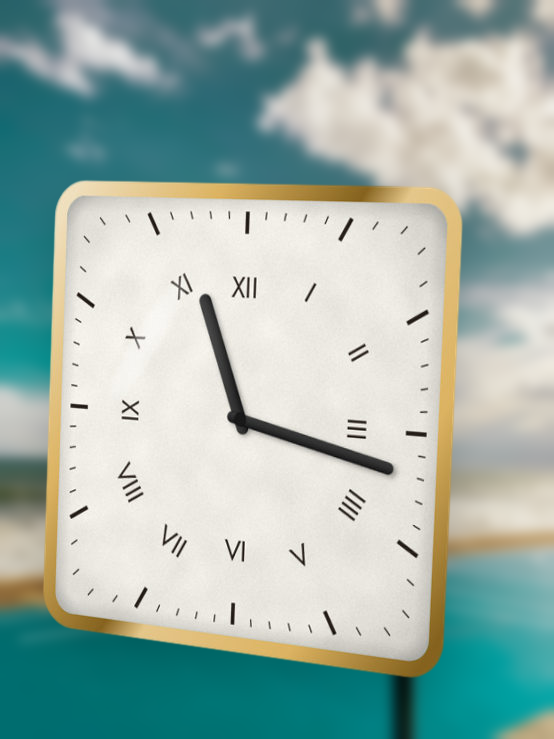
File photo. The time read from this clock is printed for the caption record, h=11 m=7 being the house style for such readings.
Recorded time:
h=11 m=17
